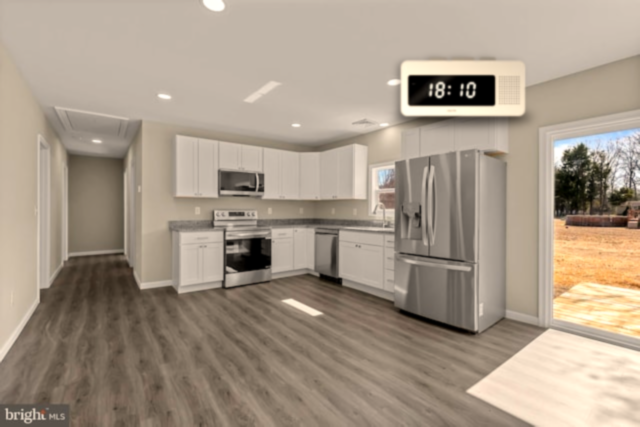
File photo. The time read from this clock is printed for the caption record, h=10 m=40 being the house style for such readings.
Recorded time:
h=18 m=10
